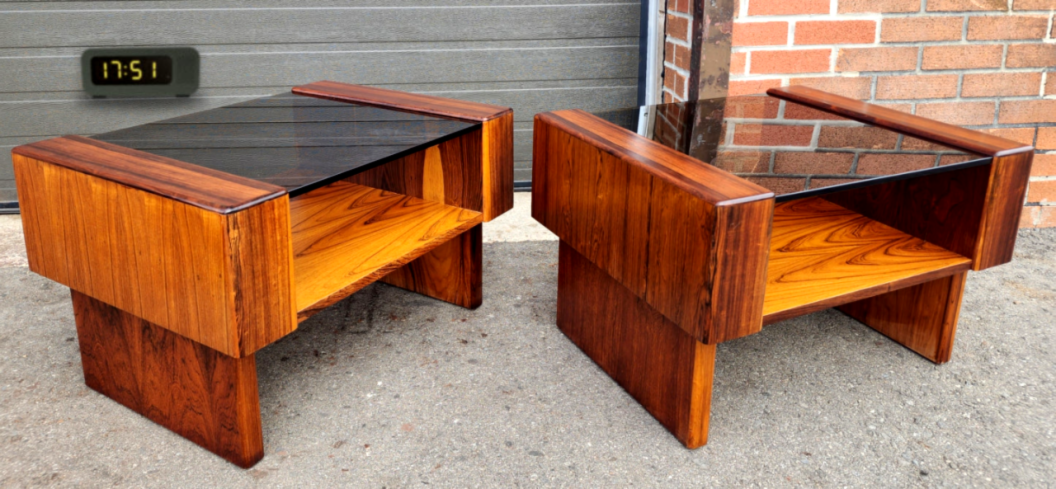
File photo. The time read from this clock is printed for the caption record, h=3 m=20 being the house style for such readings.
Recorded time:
h=17 m=51
